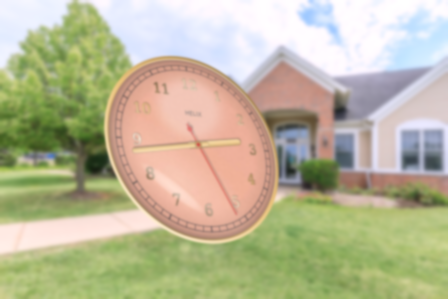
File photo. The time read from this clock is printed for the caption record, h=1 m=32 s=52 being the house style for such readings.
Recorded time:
h=2 m=43 s=26
